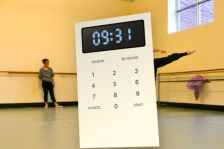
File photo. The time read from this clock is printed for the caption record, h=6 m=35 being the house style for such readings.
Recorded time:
h=9 m=31
